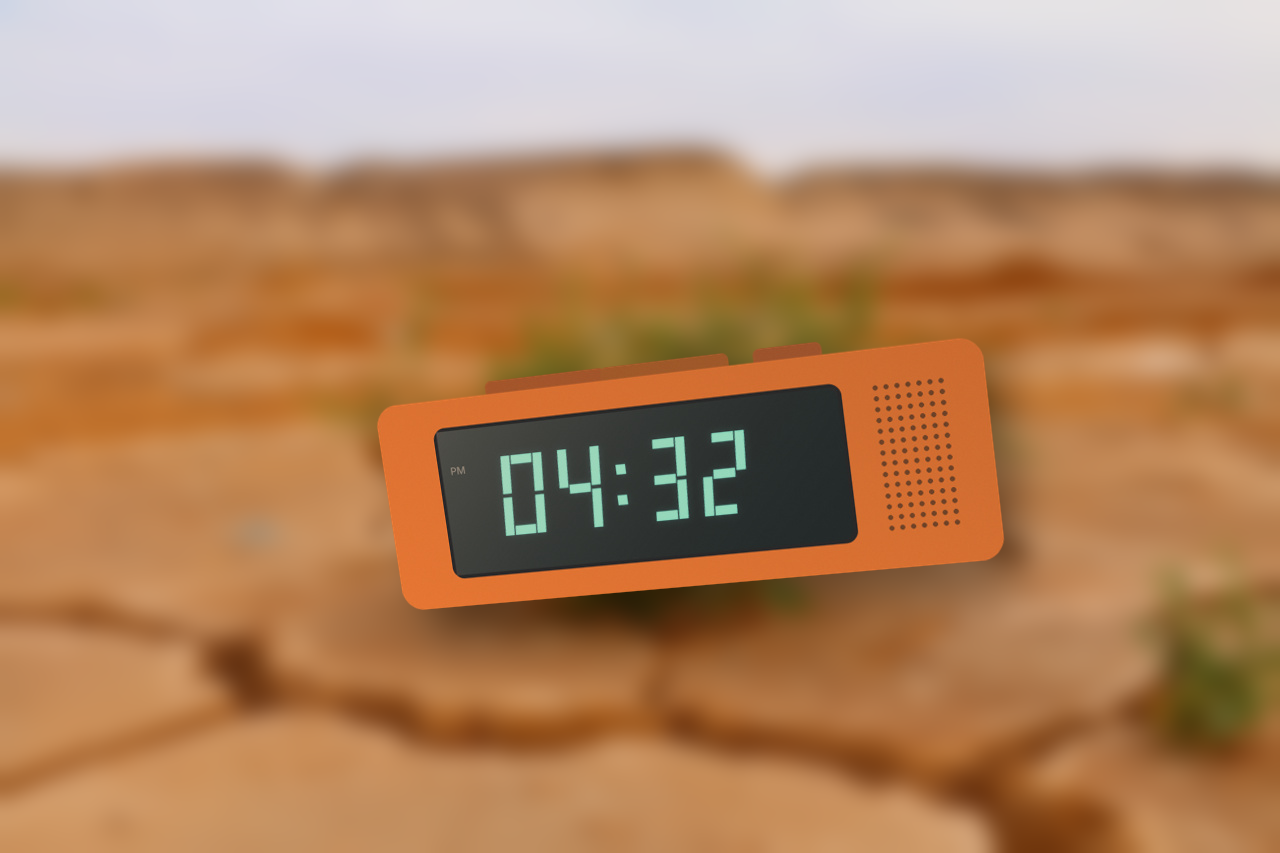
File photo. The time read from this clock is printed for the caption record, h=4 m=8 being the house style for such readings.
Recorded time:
h=4 m=32
